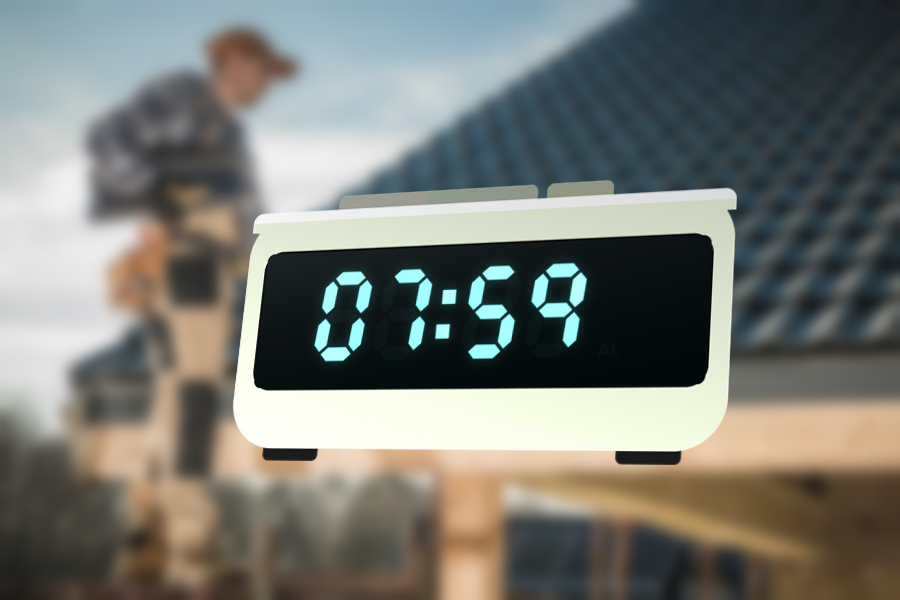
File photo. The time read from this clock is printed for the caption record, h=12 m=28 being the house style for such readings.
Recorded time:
h=7 m=59
